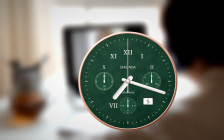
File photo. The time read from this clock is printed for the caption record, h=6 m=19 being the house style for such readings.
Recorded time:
h=7 m=18
